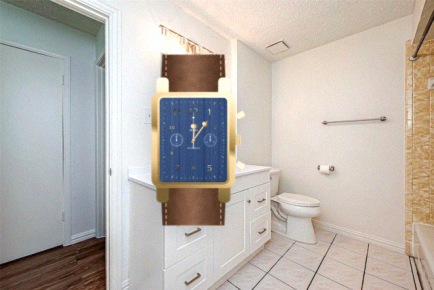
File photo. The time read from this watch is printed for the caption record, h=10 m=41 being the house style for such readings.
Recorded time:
h=12 m=6
